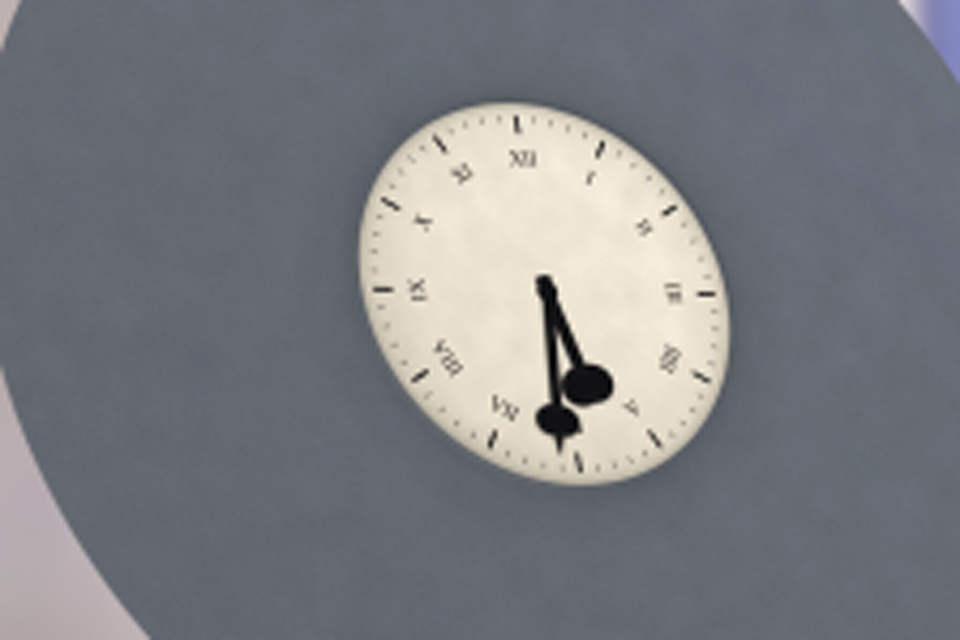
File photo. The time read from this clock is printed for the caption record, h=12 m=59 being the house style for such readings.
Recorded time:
h=5 m=31
